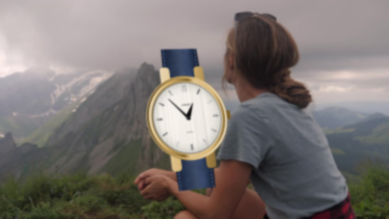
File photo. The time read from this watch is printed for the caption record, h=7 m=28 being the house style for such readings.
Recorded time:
h=12 m=53
